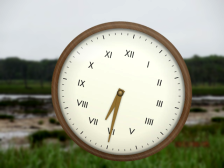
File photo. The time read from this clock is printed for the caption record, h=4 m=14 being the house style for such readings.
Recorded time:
h=6 m=30
